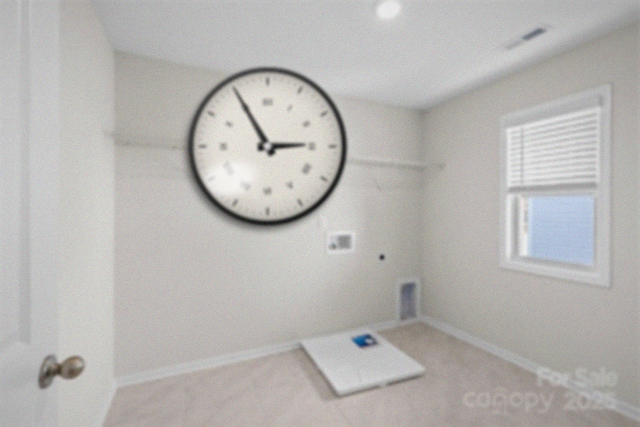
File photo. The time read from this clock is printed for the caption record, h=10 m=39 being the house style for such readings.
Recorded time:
h=2 m=55
